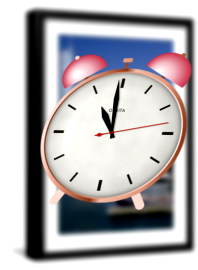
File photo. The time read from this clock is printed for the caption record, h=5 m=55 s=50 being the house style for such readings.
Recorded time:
h=10 m=59 s=13
